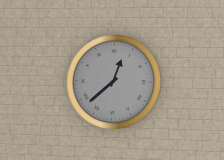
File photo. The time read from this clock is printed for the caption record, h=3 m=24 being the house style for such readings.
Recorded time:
h=12 m=38
